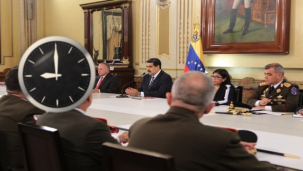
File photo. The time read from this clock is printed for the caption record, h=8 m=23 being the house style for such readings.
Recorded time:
h=9 m=0
